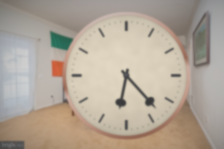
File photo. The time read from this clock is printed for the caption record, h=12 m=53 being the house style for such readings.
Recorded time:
h=6 m=23
